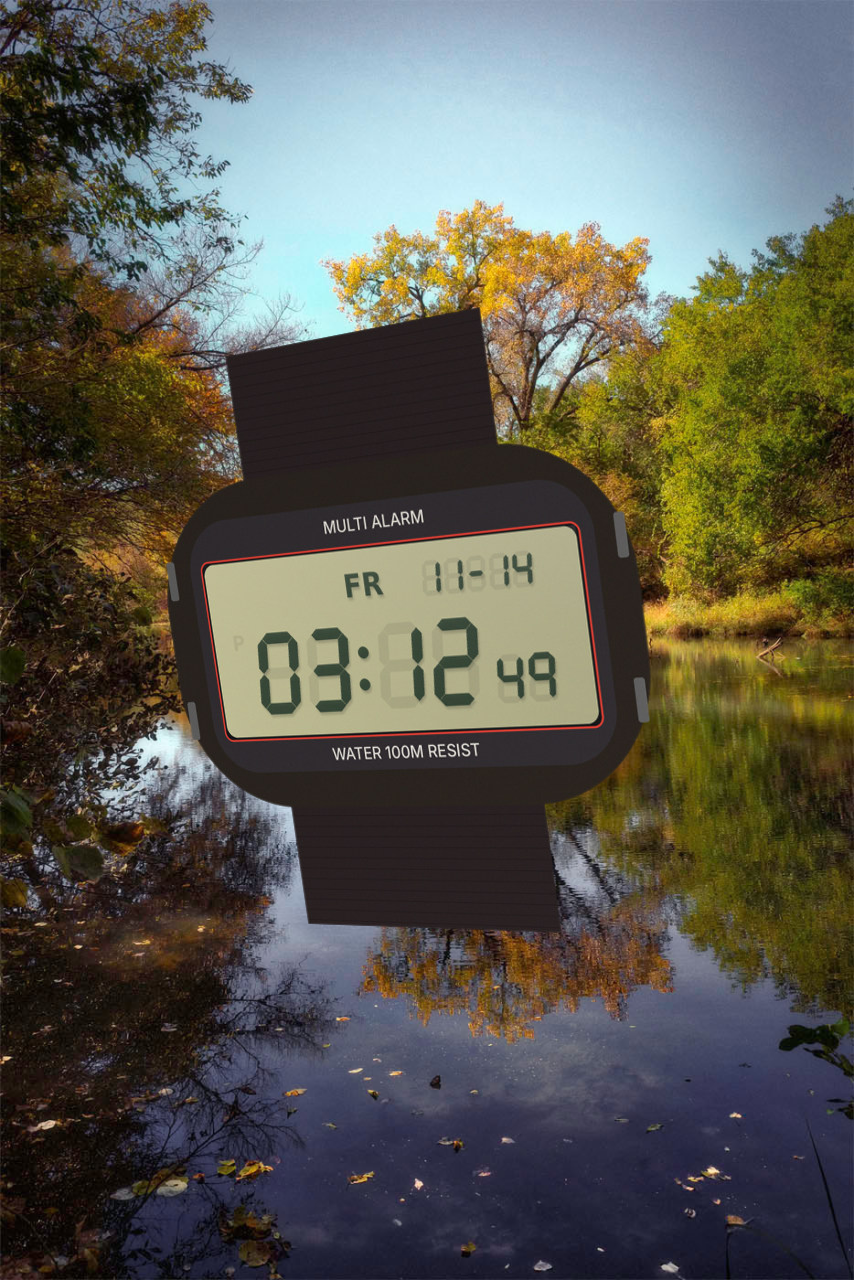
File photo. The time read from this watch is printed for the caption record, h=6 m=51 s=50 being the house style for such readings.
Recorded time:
h=3 m=12 s=49
